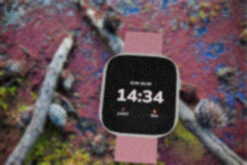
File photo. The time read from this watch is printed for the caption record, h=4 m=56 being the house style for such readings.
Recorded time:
h=14 m=34
